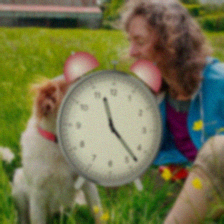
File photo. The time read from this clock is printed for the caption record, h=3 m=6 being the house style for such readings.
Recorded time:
h=11 m=23
